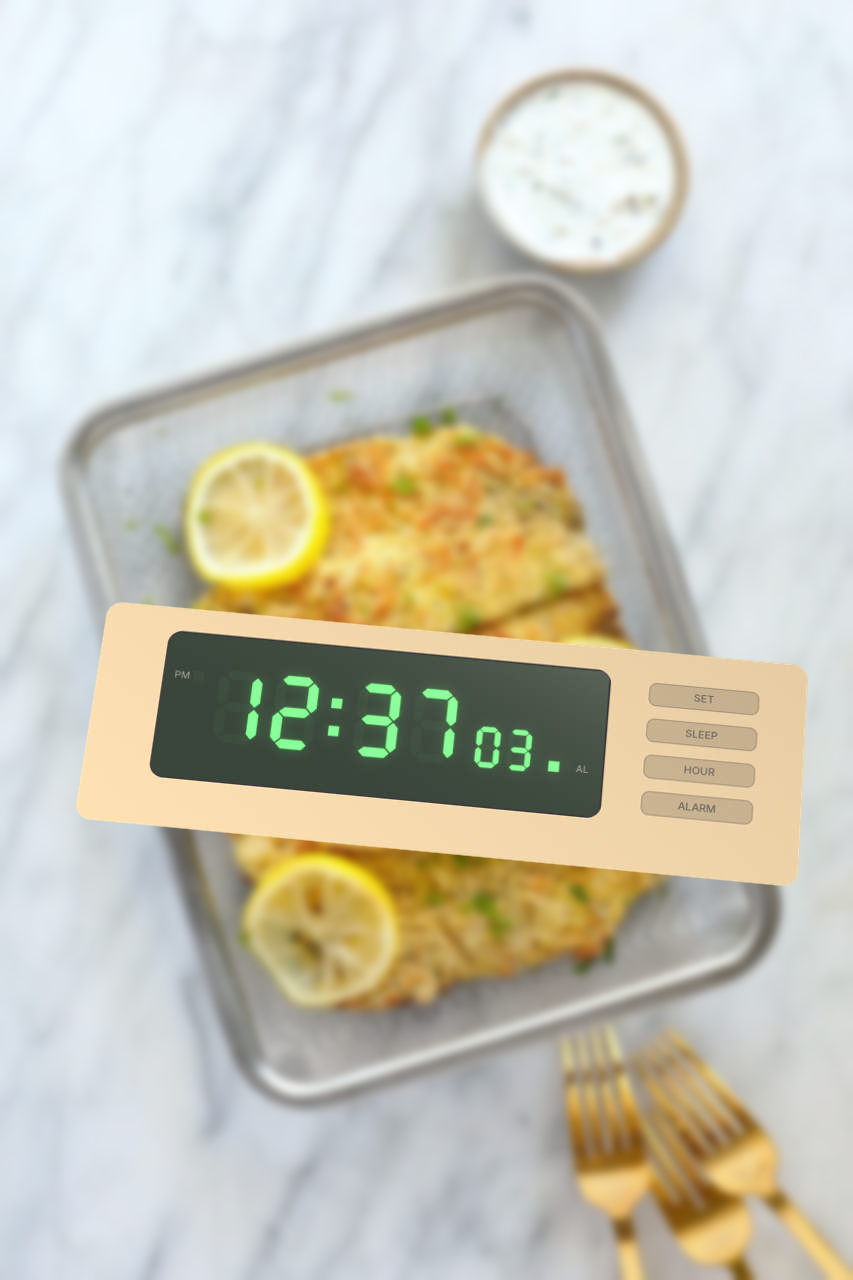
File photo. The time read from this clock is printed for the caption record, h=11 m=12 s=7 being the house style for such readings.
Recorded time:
h=12 m=37 s=3
